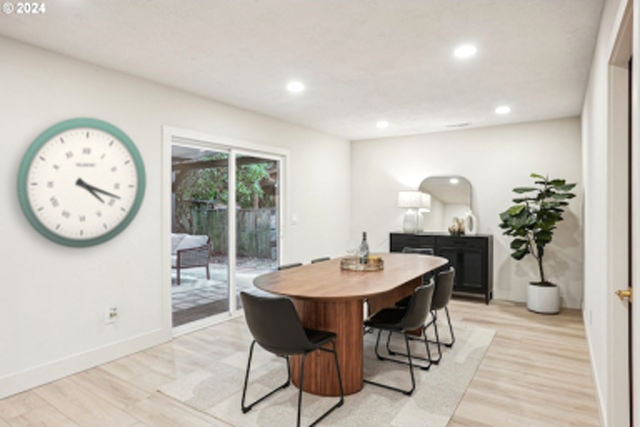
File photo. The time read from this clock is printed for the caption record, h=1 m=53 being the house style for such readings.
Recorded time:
h=4 m=18
